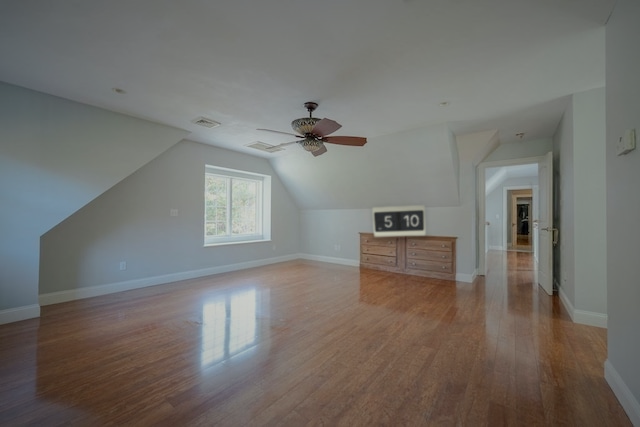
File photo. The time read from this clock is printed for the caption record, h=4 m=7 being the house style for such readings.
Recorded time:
h=5 m=10
